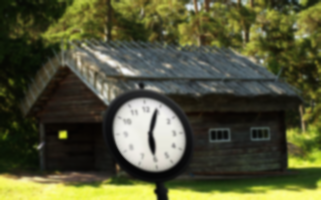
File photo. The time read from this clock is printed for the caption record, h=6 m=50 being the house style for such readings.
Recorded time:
h=6 m=4
